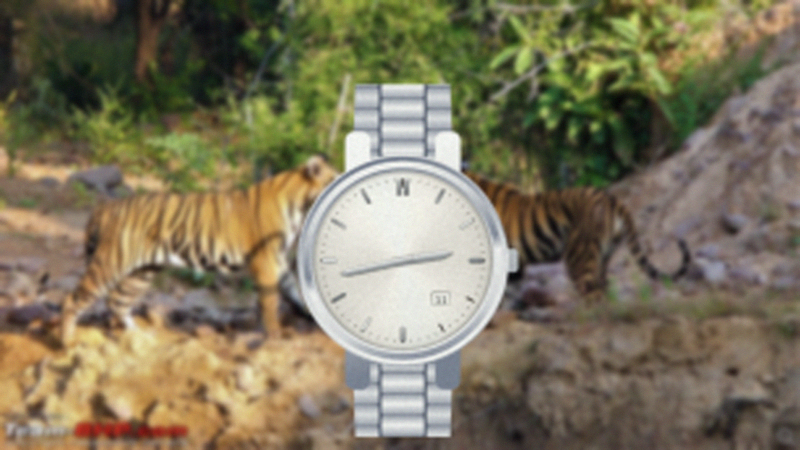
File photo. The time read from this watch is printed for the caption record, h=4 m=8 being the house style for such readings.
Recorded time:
h=2 m=43
